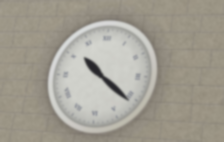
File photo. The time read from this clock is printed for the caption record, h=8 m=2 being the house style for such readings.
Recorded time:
h=10 m=21
